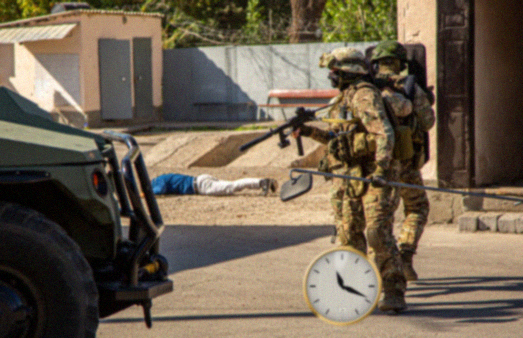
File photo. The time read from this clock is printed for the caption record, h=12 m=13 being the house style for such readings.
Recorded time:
h=11 m=19
